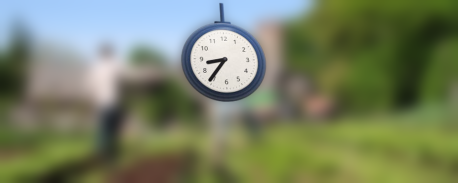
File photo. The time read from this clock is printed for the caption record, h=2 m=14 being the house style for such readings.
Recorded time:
h=8 m=36
